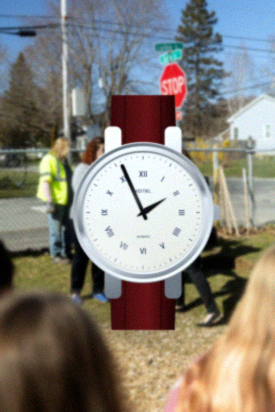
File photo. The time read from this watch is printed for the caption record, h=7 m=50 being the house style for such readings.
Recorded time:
h=1 m=56
